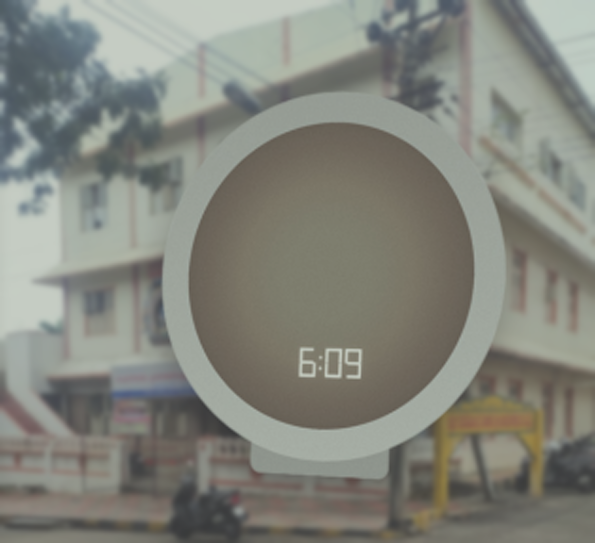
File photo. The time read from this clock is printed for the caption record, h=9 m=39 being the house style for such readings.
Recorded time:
h=6 m=9
